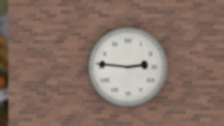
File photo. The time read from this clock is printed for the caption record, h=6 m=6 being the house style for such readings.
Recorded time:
h=2 m=46
